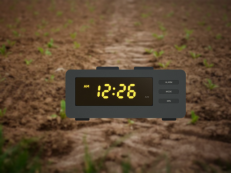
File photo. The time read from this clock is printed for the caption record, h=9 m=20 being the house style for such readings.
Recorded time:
h=12 m=26
